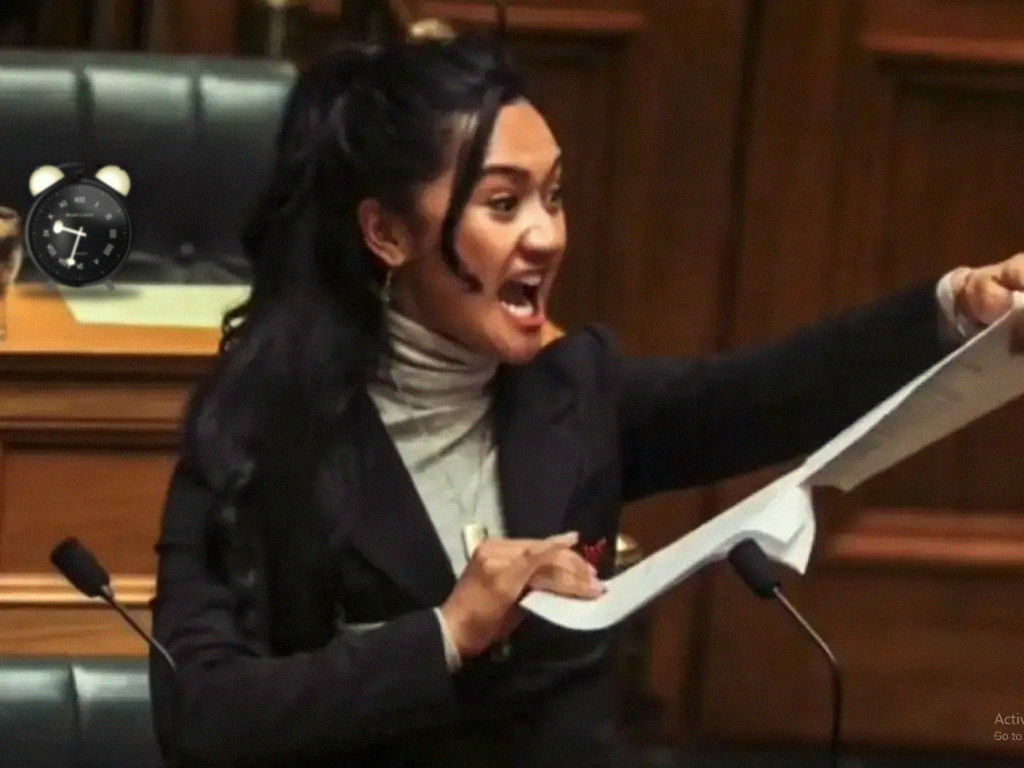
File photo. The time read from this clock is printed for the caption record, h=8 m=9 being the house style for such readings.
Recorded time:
h=9 m=33
